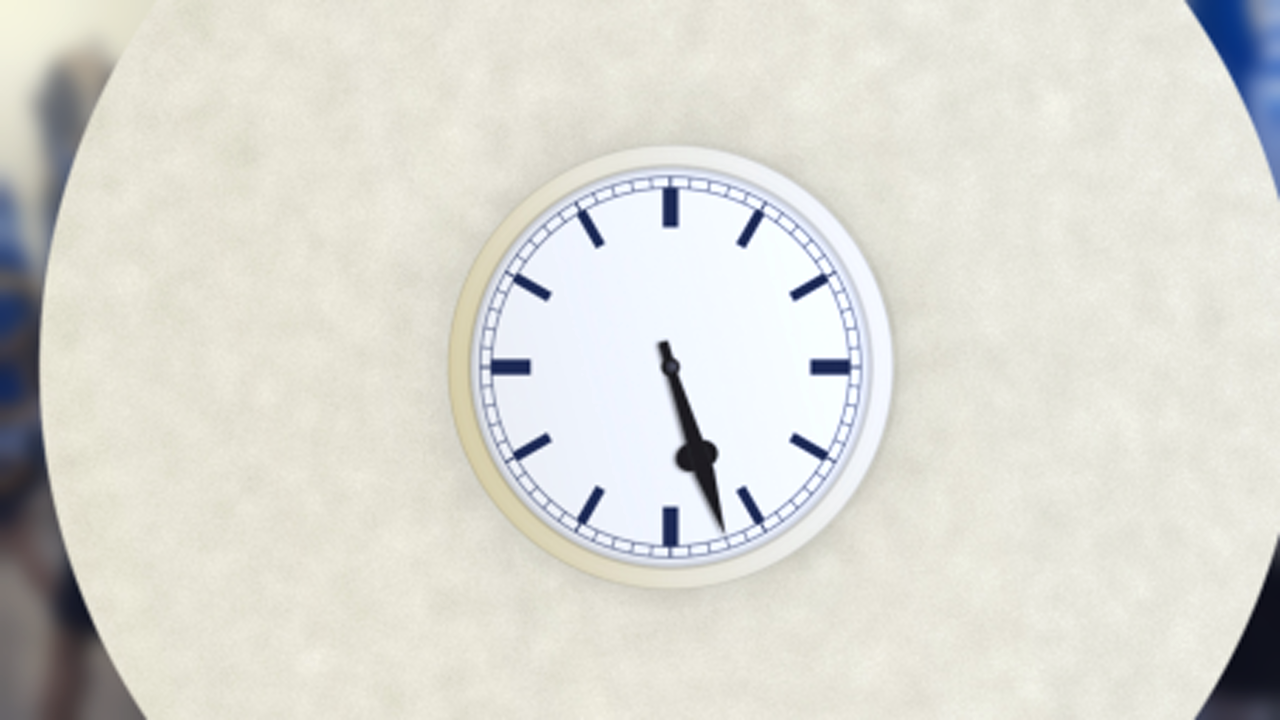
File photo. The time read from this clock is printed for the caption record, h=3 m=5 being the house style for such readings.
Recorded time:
h=5 m=27
